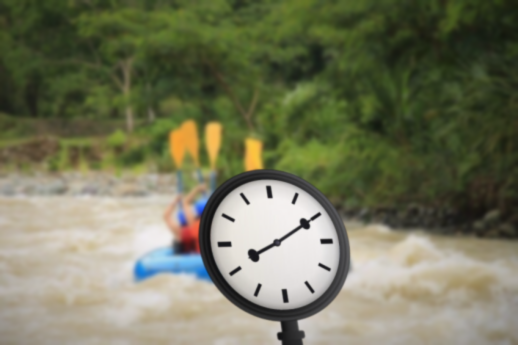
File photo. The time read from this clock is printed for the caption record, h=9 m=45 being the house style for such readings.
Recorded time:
h=8 m=10
